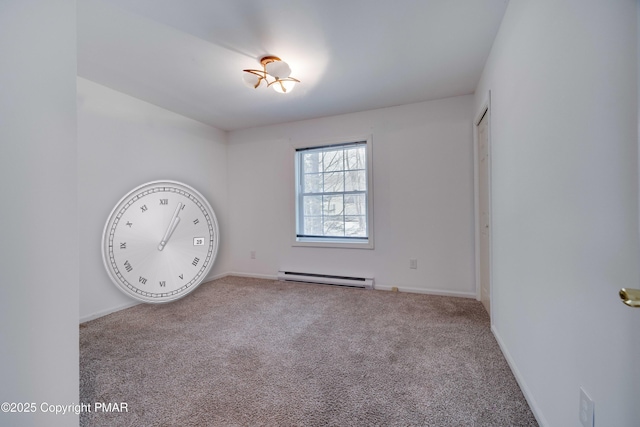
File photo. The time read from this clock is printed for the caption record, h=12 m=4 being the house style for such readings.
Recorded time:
h=1 m=4
